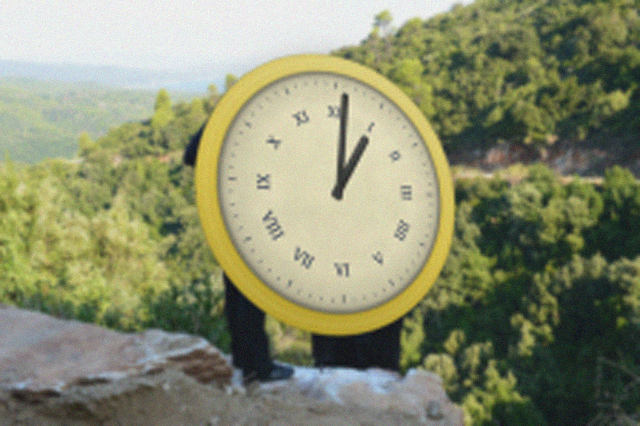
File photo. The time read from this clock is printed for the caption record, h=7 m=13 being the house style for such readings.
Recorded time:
h=1 m=1
